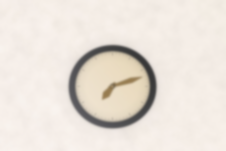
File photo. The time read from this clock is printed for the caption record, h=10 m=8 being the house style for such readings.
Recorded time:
h=7 m=12
